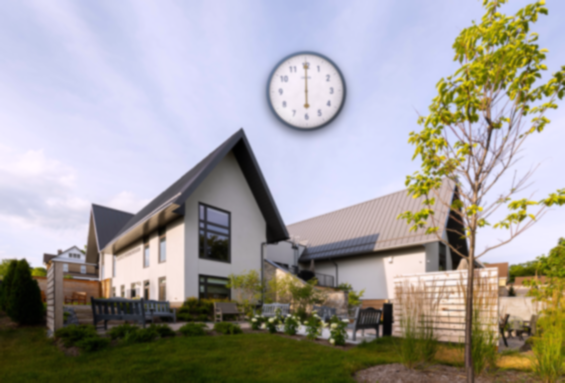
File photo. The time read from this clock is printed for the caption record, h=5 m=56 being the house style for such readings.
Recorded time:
h=6 m=0
